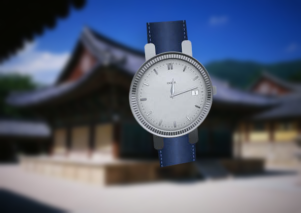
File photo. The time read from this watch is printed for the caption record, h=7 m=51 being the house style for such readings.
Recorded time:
h=12 m=13
